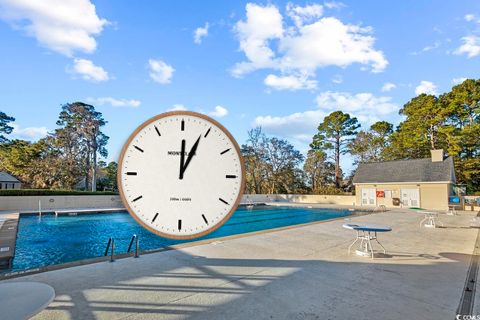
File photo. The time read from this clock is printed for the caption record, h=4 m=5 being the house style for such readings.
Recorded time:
h=12 m=4
